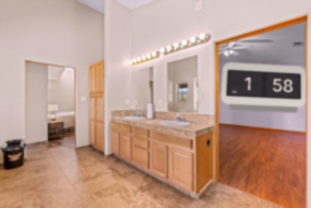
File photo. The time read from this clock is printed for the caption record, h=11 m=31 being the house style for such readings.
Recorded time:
h=1 m=58
